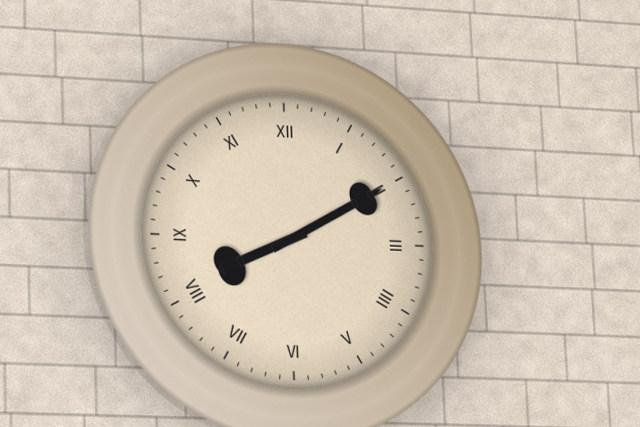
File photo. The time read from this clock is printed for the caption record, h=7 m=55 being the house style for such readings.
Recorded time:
h=8 m=10
